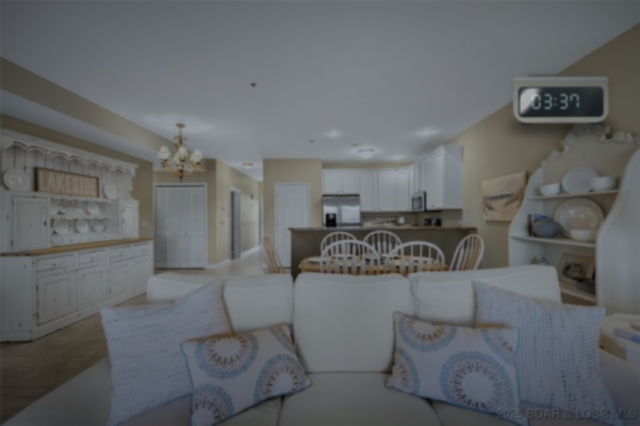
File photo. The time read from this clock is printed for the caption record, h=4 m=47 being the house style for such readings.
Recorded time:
h=3 m=37
